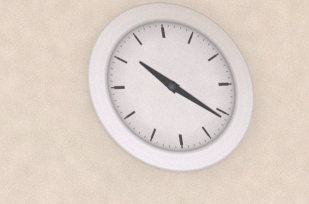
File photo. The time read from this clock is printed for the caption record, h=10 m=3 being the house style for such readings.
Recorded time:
h=10 m=21
